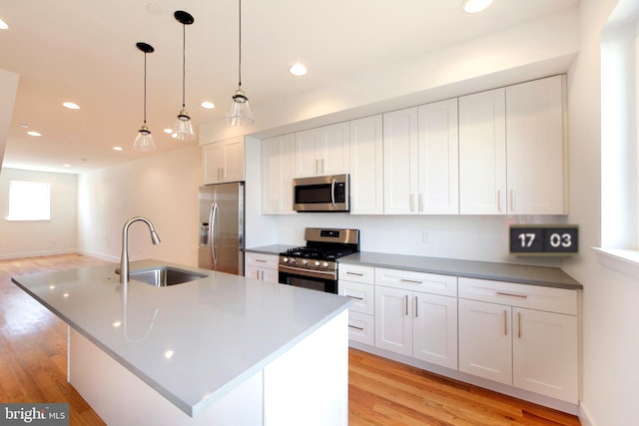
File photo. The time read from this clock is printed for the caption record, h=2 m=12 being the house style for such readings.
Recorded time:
h=17 m=3
